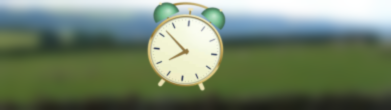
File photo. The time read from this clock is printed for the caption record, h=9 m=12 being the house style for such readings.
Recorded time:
h=7 m=52
